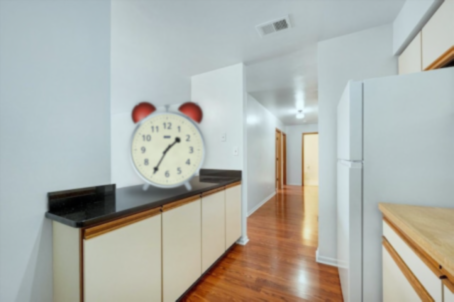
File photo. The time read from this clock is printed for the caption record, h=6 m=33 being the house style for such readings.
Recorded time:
h=1 m=35
